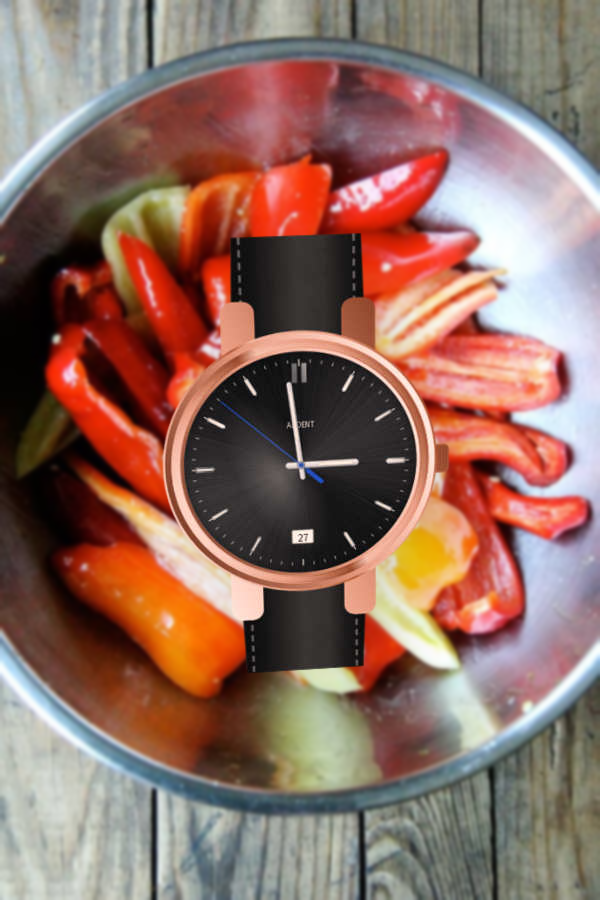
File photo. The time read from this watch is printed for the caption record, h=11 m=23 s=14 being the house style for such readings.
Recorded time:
h=2 m=58 s=52
